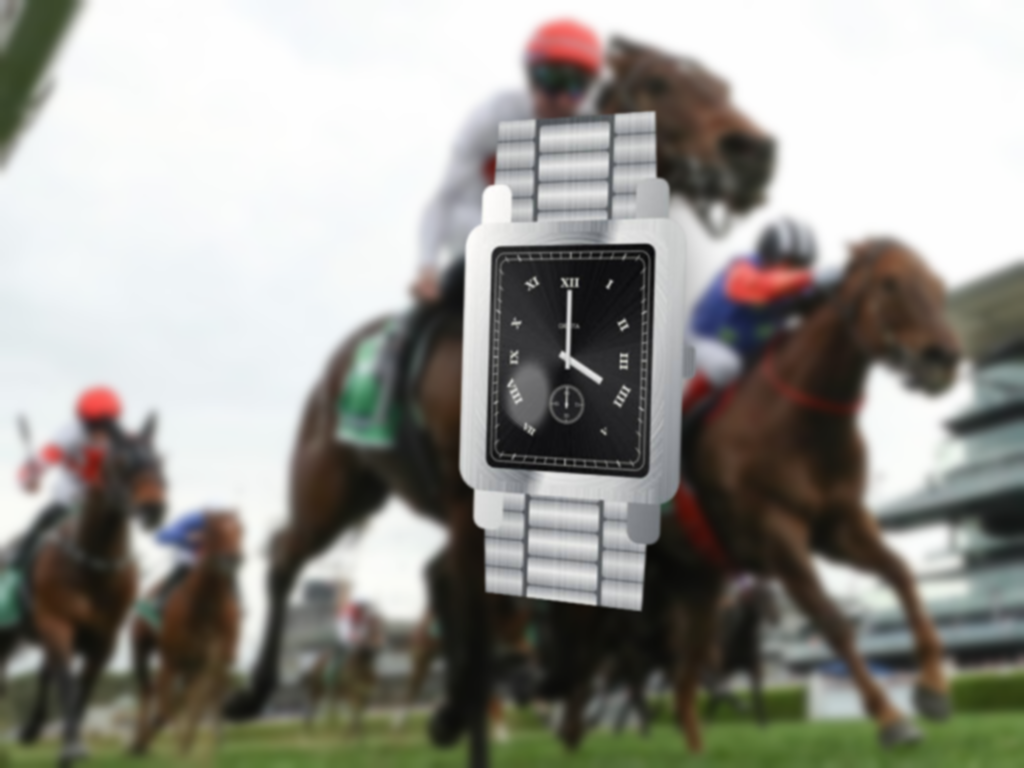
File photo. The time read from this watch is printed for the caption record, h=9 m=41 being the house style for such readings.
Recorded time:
h=4 m=0
